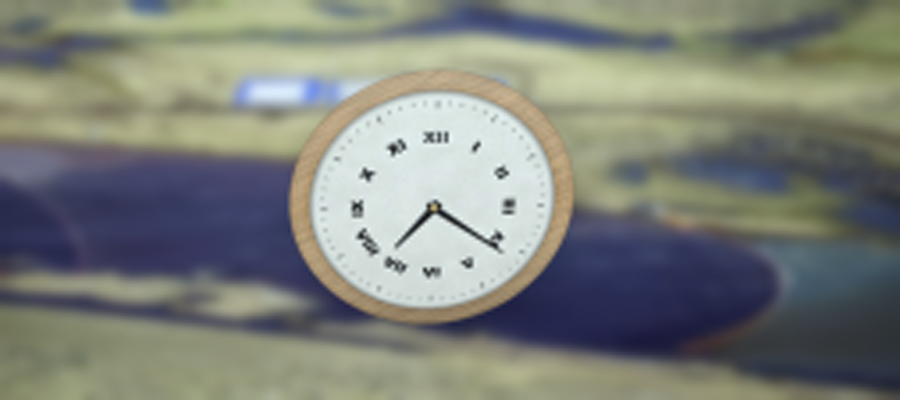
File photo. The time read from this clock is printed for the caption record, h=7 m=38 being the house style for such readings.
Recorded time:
h=7 m=21
